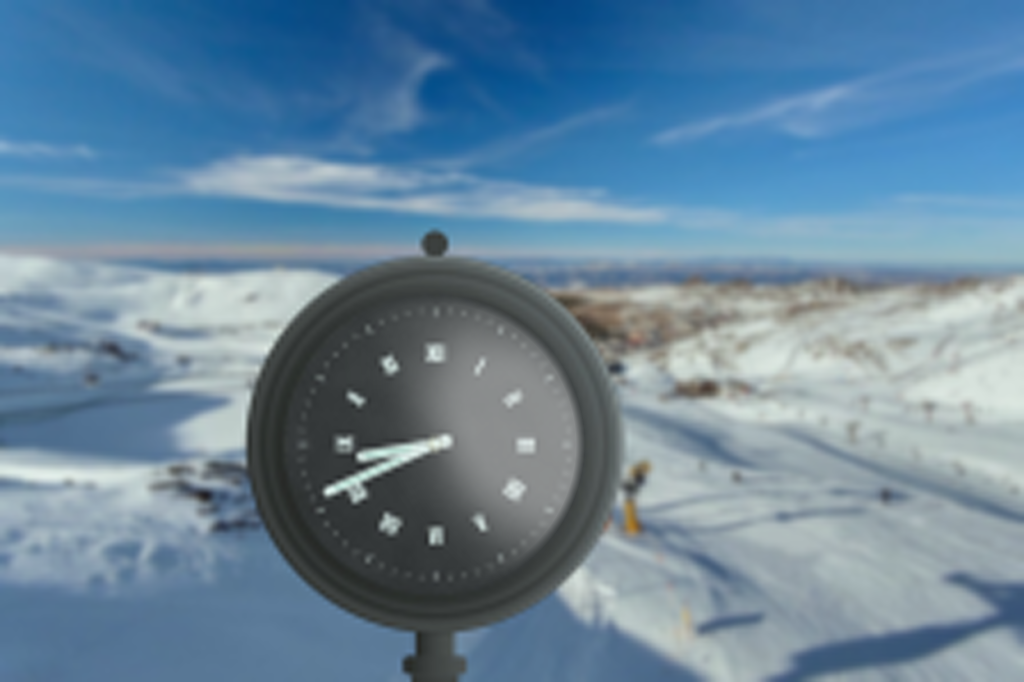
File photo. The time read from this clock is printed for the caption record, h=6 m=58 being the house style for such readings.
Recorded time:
h=8 m=41
